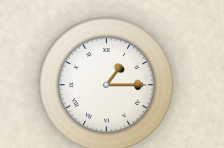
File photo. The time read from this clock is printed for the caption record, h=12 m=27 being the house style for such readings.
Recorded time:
h=1 m=15
